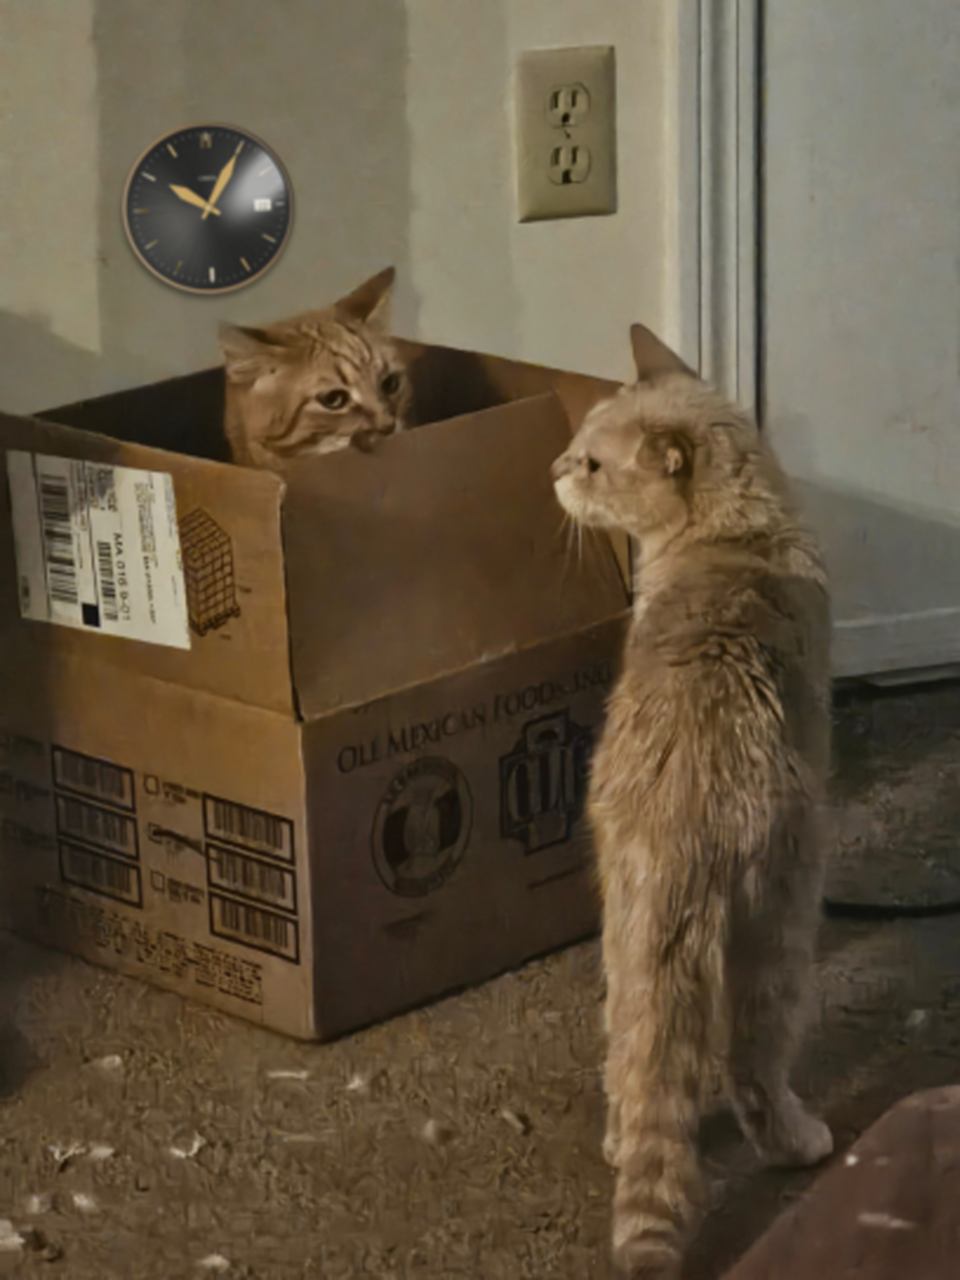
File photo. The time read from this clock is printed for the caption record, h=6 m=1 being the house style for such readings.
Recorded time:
h=10 m=5
